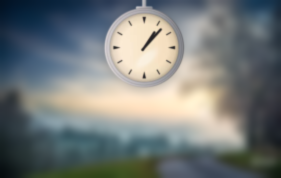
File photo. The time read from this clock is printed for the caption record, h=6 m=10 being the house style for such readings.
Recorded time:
h=1 m=7
